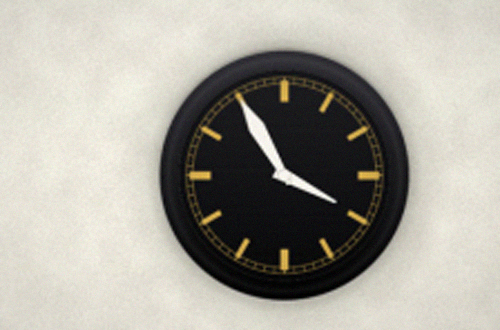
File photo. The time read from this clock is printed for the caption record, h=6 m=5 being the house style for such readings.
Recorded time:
h=3 m=55
